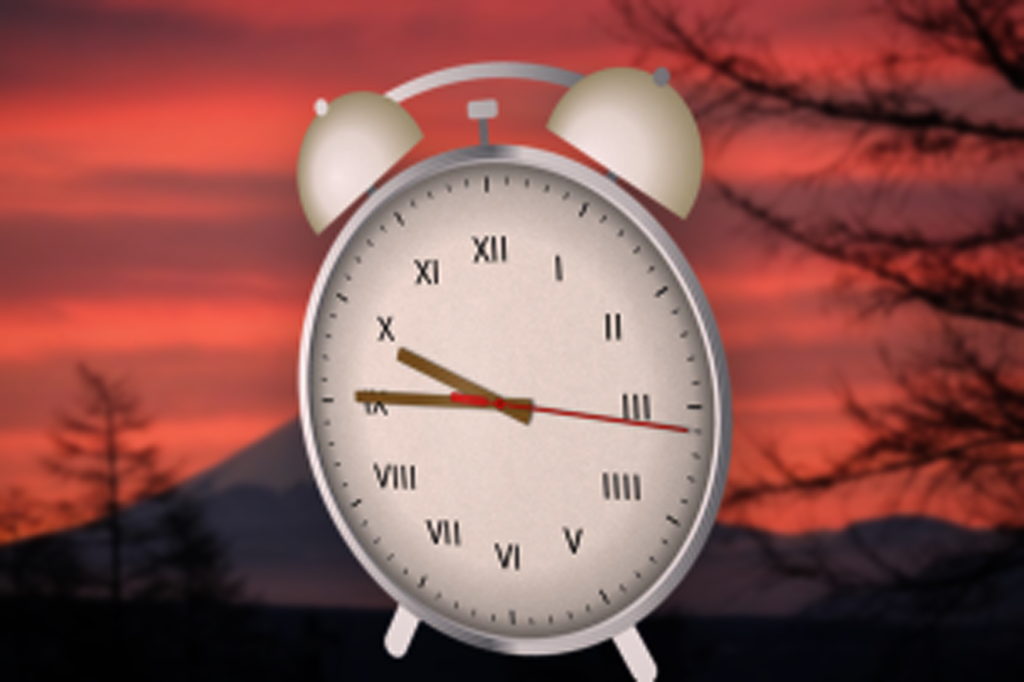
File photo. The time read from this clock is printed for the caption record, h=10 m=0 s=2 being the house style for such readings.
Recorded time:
h=9 m=45 s=16
